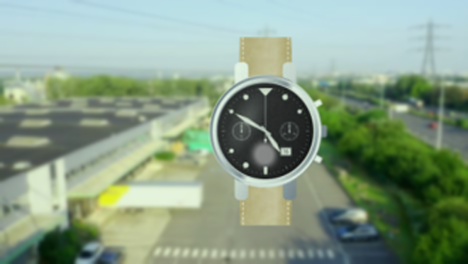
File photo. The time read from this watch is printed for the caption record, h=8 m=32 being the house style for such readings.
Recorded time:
h=4 m=50
